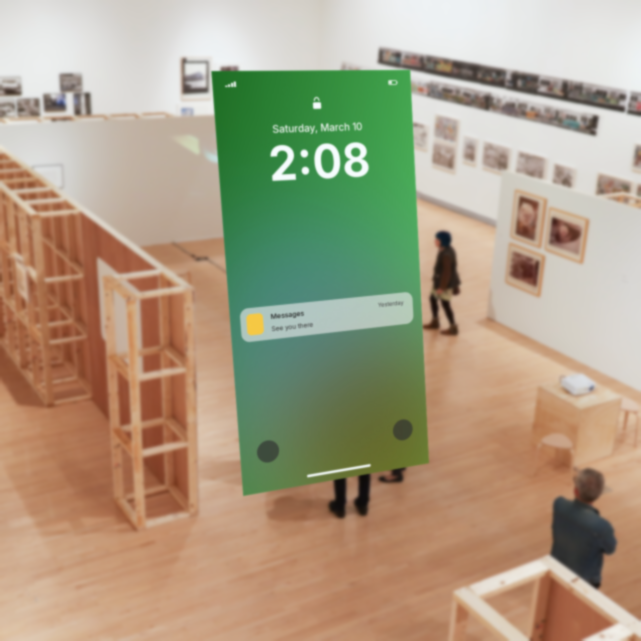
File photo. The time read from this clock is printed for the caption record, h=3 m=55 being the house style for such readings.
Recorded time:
h=2 m=8
